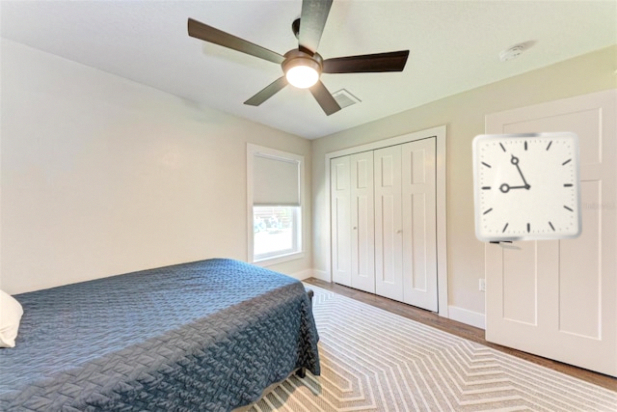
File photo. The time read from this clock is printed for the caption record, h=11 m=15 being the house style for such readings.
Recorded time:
h=8 m=56
